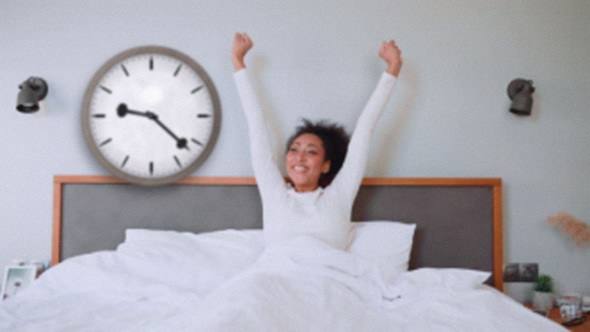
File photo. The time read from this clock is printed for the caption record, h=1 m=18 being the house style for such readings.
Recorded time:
h=9 m=22
